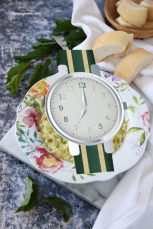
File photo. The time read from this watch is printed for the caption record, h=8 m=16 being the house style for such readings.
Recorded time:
h=7 m=0
